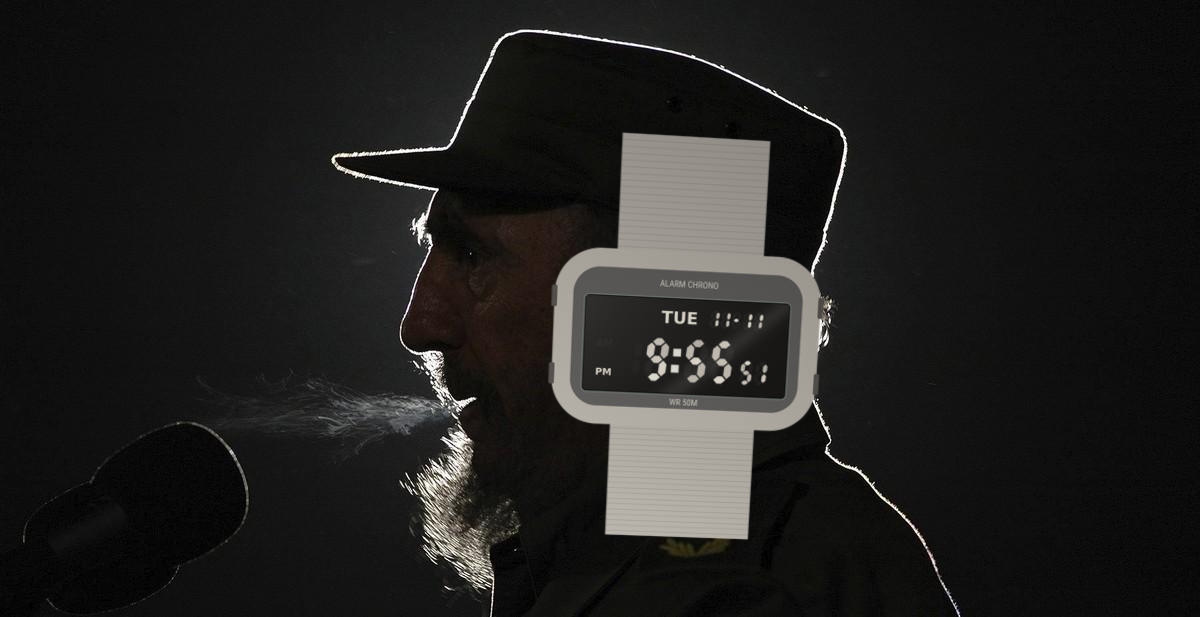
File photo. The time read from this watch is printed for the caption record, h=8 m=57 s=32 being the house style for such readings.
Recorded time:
h=9 m=55 s=51
